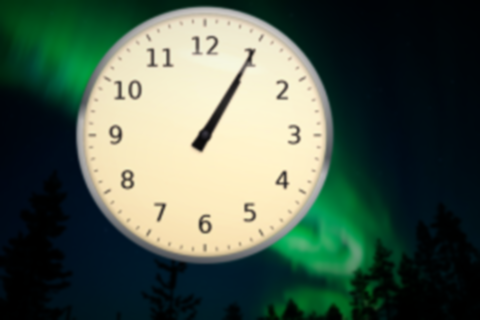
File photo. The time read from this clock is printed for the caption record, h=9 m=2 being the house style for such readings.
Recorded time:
h=1 m=5
